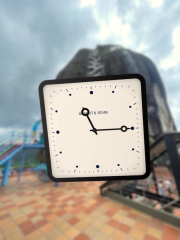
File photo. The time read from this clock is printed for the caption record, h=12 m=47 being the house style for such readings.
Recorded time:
h=11 m=15
